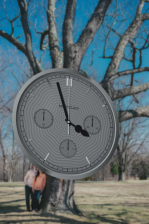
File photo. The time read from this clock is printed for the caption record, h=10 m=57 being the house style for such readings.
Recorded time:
h=3 m=57
